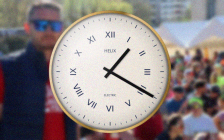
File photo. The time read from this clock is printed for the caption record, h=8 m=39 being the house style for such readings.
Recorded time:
h=1 m=20
